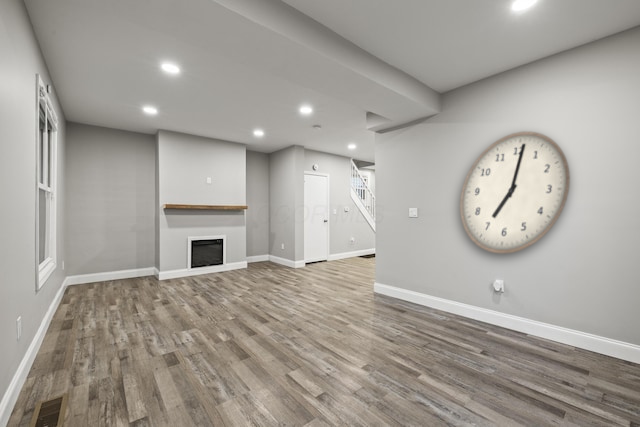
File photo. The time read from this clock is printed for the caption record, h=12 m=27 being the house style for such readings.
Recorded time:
h=7 m=1
